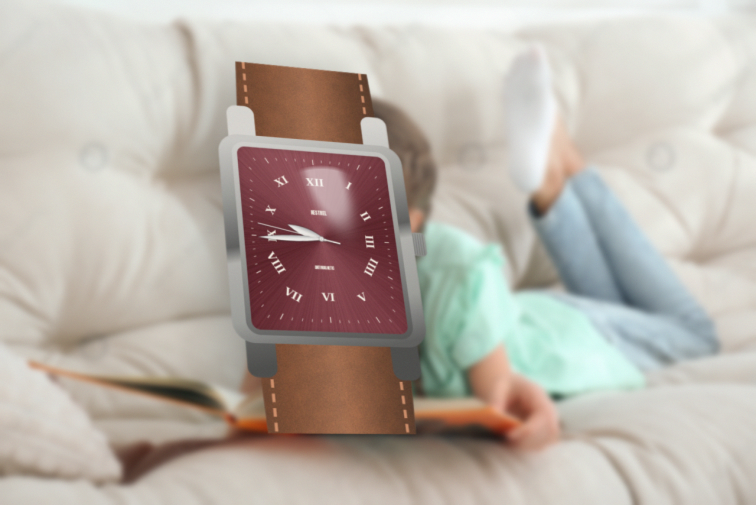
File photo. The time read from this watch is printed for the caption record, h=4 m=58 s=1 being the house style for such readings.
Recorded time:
h=9 m=44 s=47
